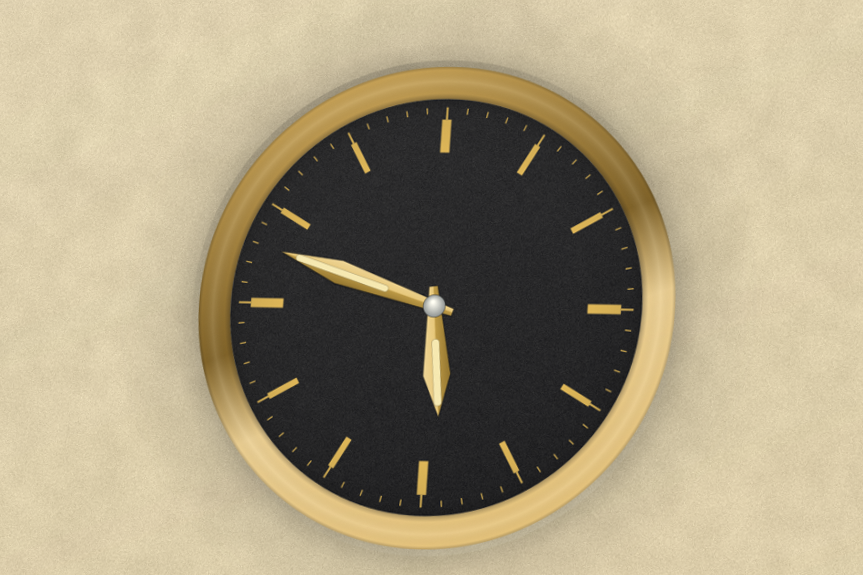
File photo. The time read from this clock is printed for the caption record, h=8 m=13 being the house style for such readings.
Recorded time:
h=5 m=48
